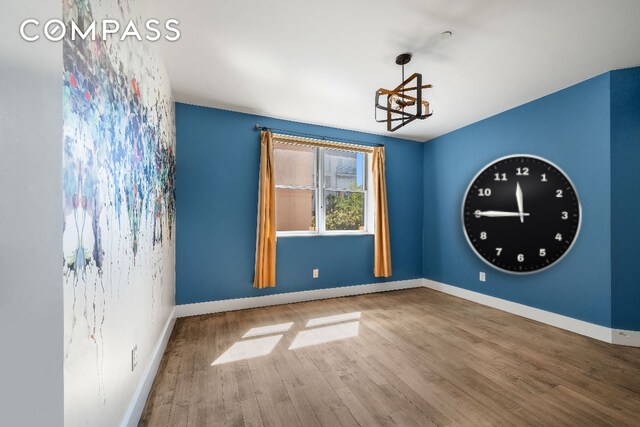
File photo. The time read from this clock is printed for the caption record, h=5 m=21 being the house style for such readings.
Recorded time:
h=11 m=45
